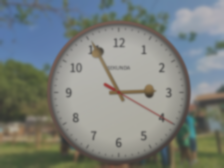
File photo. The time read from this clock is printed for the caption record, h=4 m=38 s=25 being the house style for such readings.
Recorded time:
h=2 m=55 s=20
